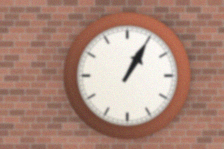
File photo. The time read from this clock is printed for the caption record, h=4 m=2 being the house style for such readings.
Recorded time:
h=1 m=5
